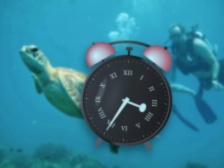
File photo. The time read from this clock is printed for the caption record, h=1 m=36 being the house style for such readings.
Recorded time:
h=3 m=35
